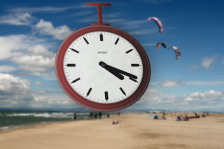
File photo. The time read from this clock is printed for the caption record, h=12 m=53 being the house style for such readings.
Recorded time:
h=4 m=19
